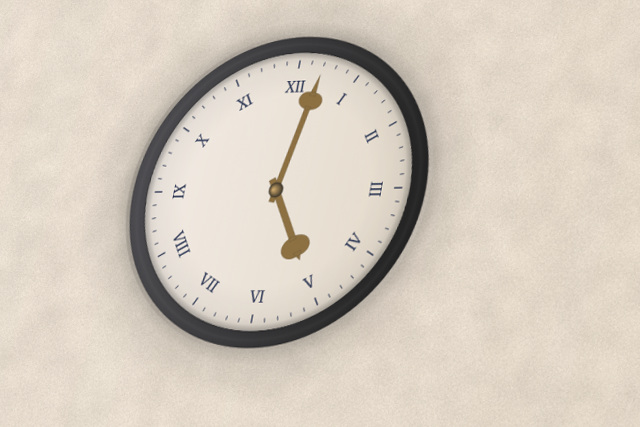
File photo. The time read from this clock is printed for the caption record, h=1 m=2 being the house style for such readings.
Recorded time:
h=5 m=2
